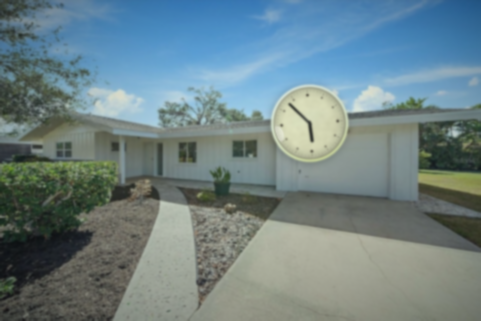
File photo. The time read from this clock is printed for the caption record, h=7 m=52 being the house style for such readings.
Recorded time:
h=5 m=53
